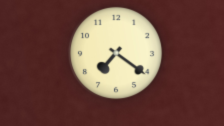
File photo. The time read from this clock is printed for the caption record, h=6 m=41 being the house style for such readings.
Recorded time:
h=7 m=21
